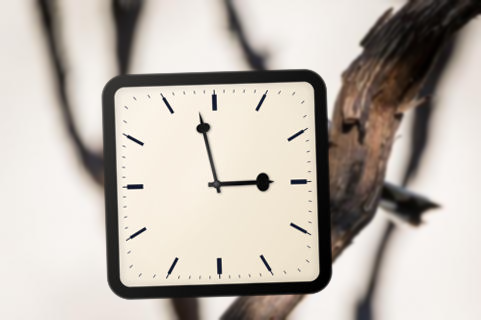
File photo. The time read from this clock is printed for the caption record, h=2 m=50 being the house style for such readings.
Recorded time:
h=2 m=58
